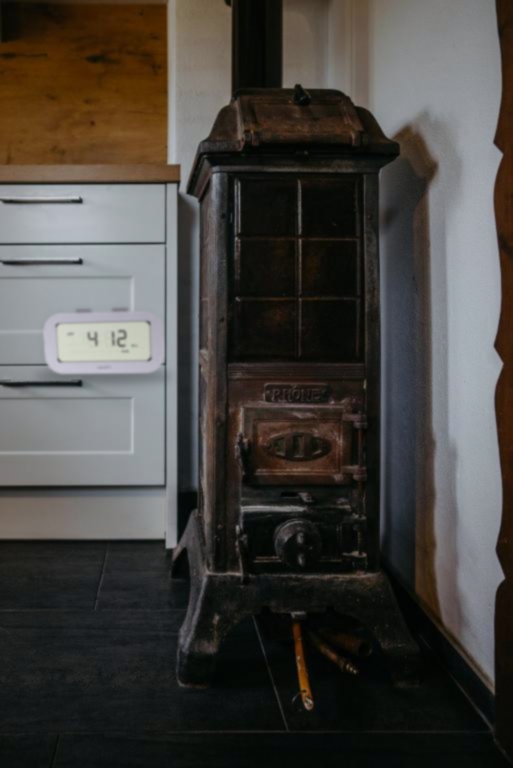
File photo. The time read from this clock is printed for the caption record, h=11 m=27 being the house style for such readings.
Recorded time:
h=4 m=12
